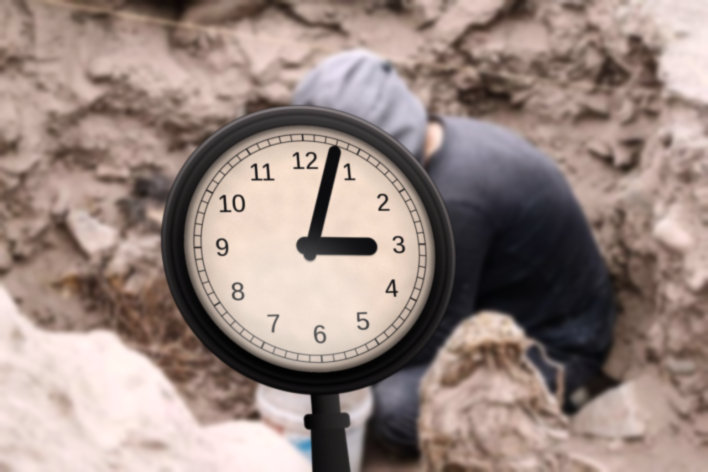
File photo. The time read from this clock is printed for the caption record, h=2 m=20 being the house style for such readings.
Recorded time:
h=3 m=3
